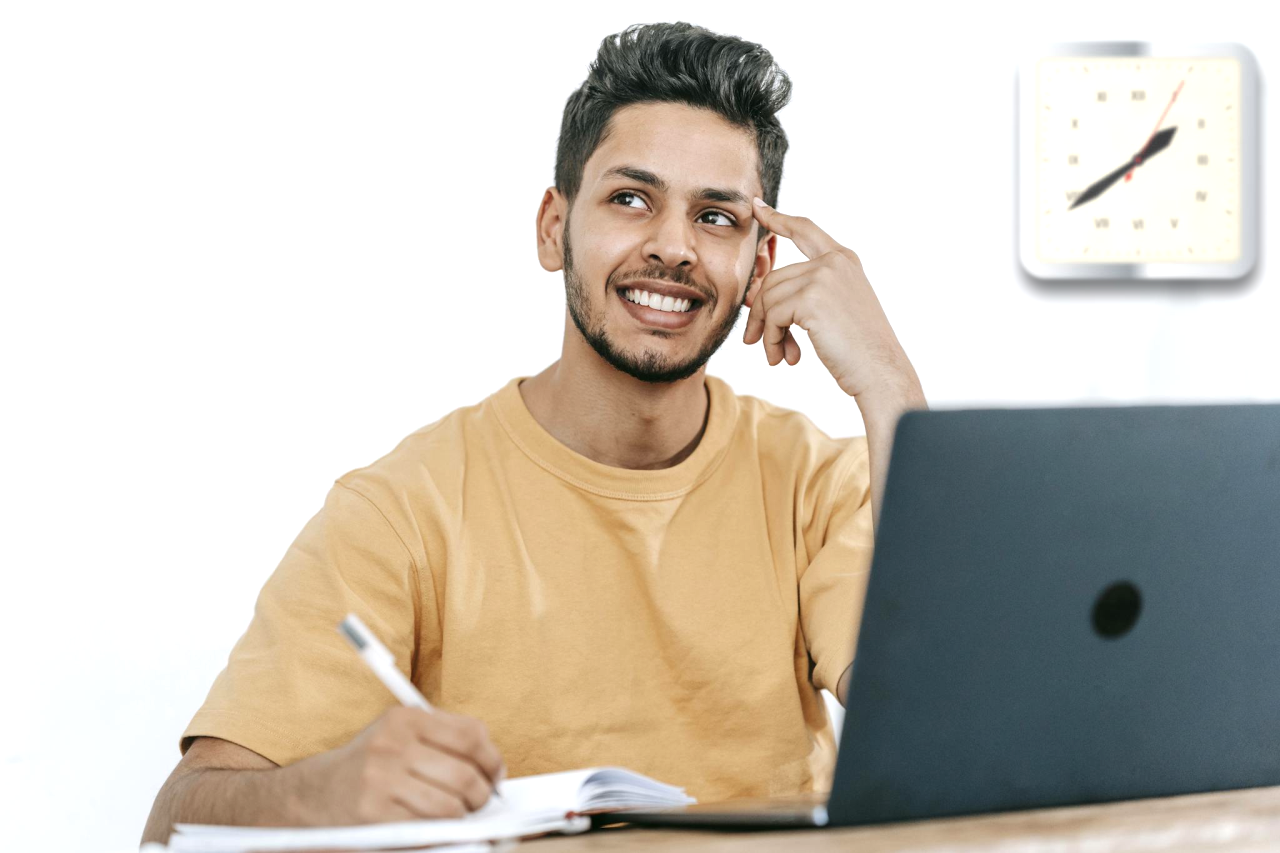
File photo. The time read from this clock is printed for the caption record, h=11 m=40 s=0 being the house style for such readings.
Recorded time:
h=1 m=39 s=5
